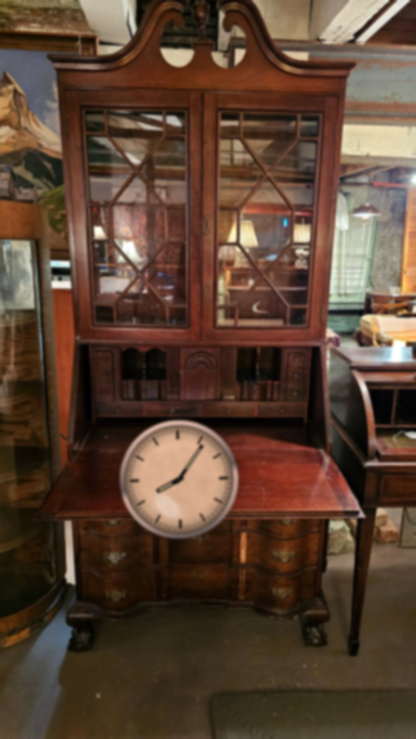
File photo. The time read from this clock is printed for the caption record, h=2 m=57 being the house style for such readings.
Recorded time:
h=8 m=6
